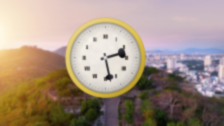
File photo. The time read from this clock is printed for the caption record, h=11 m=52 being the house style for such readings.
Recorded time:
h=2 m=28
